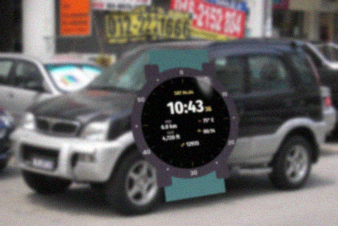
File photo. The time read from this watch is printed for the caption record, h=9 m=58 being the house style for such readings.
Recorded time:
h=10 m=43
